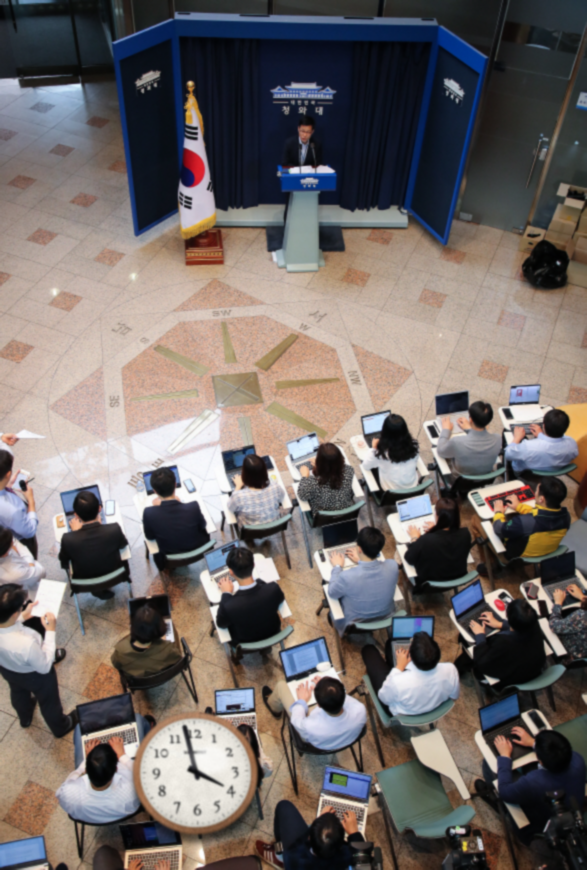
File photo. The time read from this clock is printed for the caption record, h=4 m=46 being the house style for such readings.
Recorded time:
h=3 m=58
